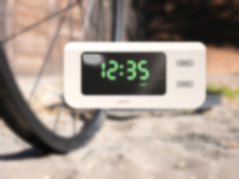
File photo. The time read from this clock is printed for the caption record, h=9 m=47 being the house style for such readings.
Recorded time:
h=12 m=35
